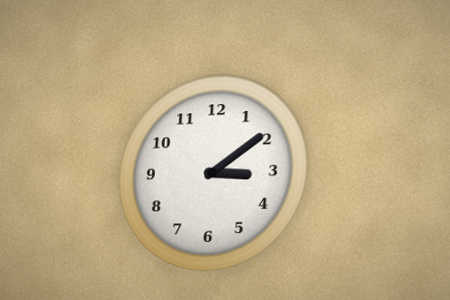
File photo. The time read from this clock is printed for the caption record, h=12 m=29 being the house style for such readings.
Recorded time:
h=3 m=9
